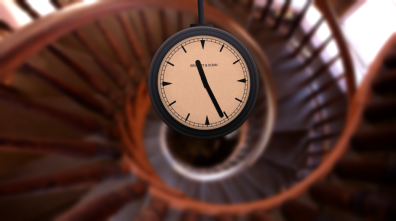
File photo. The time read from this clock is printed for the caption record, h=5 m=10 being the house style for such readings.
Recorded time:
h=11 m=26
